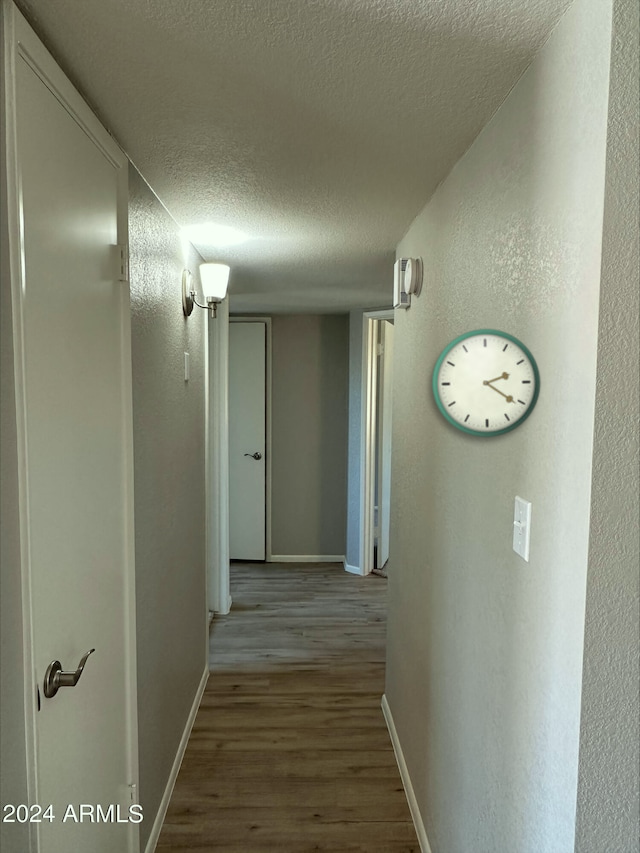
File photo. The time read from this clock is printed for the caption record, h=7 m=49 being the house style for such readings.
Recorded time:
h=2 m=21
